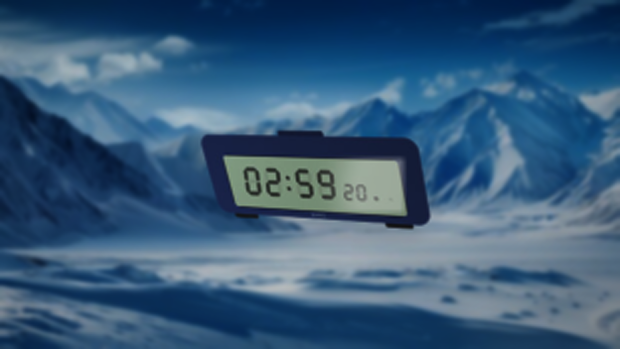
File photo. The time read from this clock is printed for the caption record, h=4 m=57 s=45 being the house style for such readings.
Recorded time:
h=2 m=59 s=20
